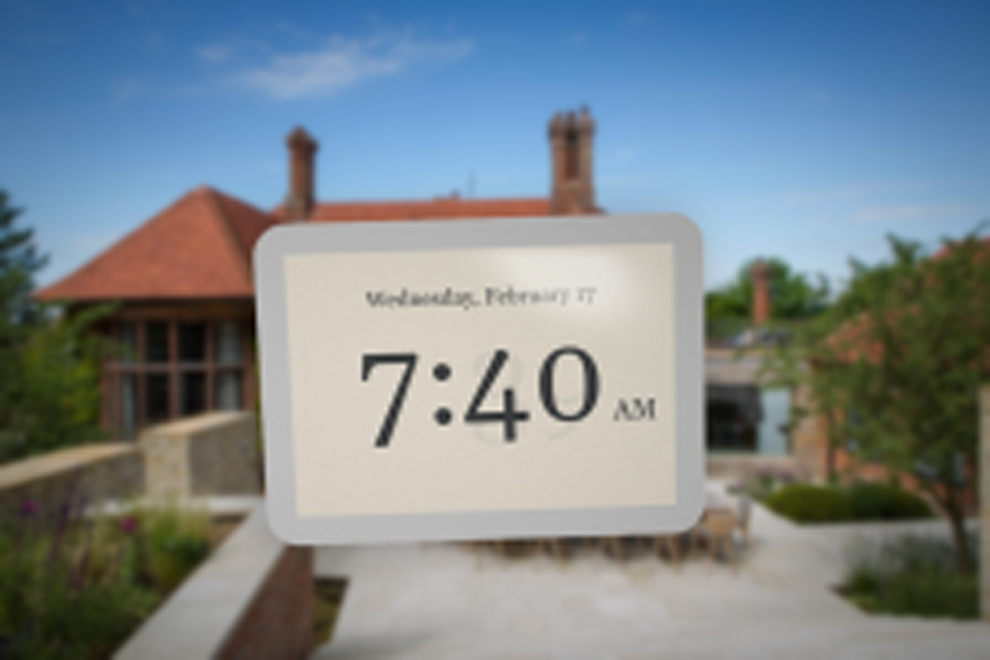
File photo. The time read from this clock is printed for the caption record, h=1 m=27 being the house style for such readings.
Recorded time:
h=7 m=40
